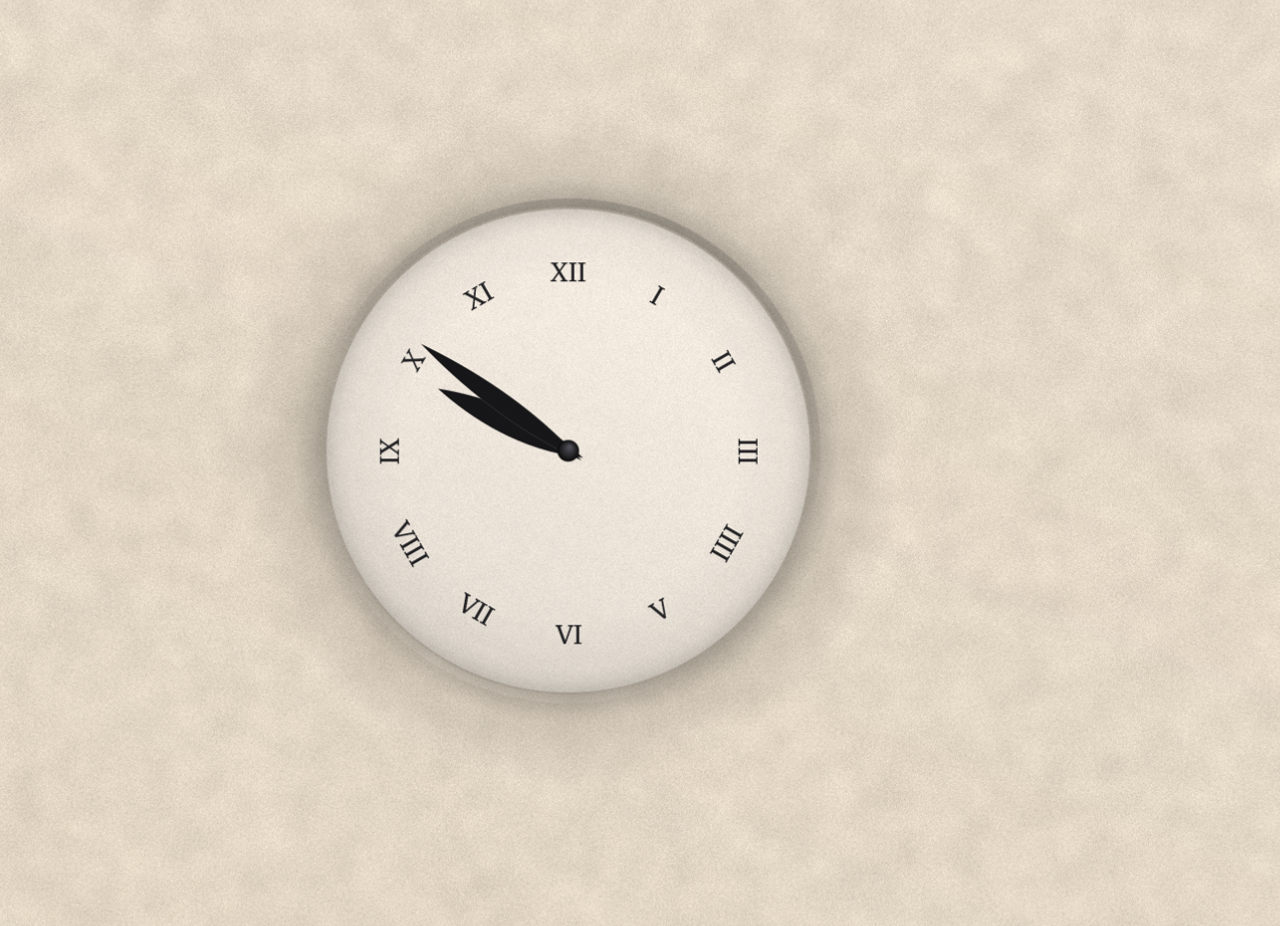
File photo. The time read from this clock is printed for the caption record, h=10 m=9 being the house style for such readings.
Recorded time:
h=9 m=51
